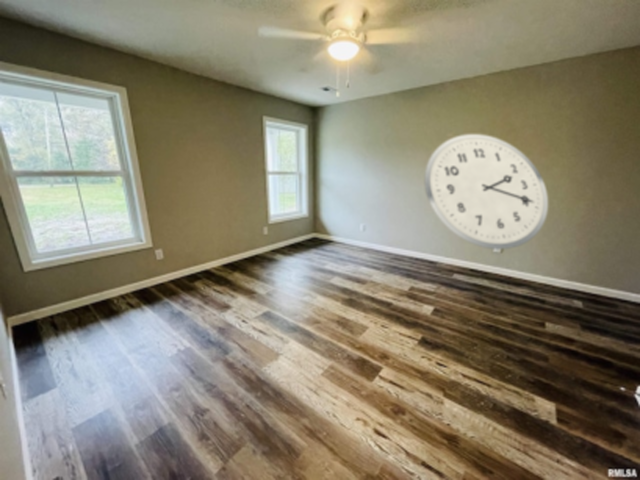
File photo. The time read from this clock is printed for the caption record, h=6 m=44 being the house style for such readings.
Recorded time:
h=2 m=19
